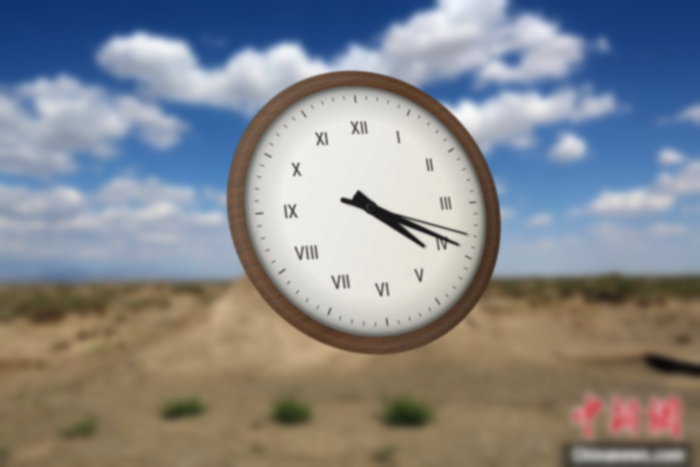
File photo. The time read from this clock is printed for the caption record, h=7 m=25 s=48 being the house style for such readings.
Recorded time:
h=4 m=19 s=18
